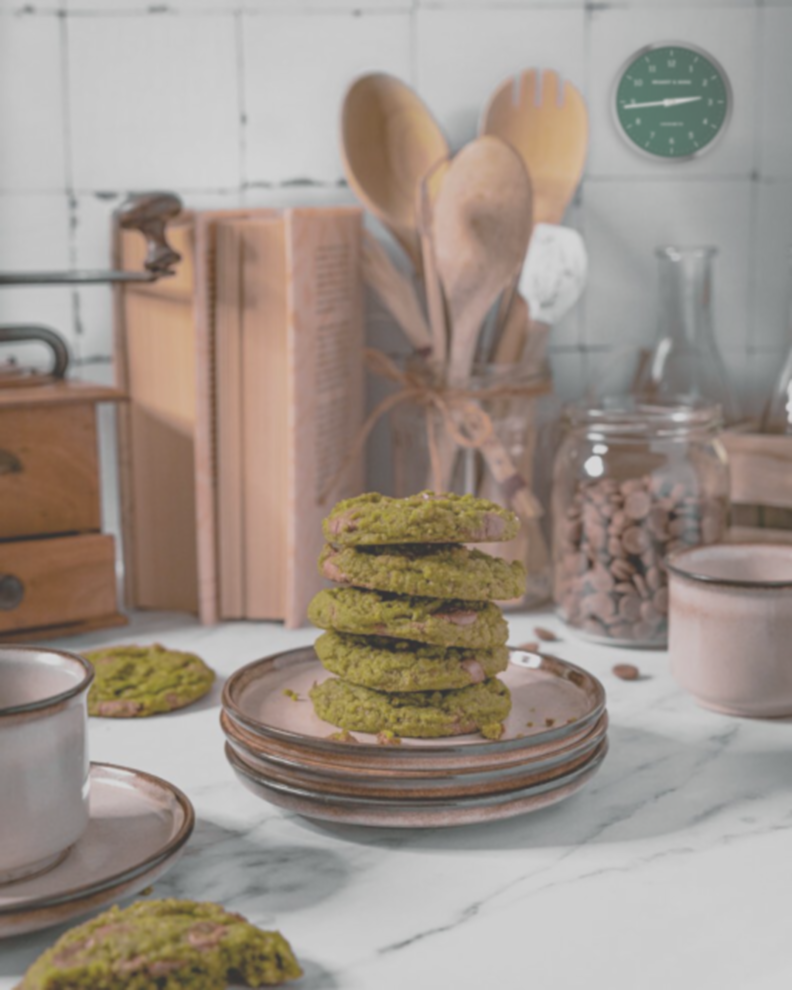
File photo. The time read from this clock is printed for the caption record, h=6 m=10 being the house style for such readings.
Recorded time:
h=2 m=44
